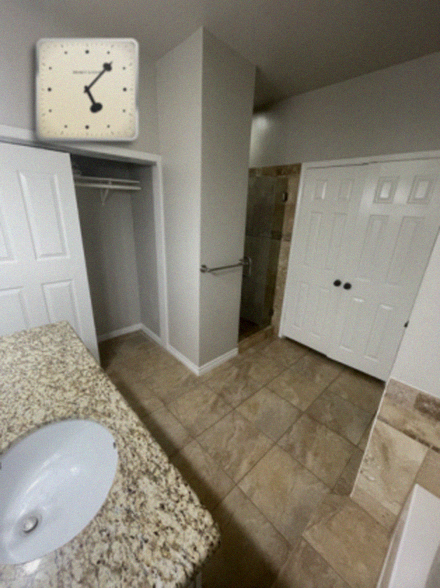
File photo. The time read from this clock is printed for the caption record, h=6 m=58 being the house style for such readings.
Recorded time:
h=5 m=7
